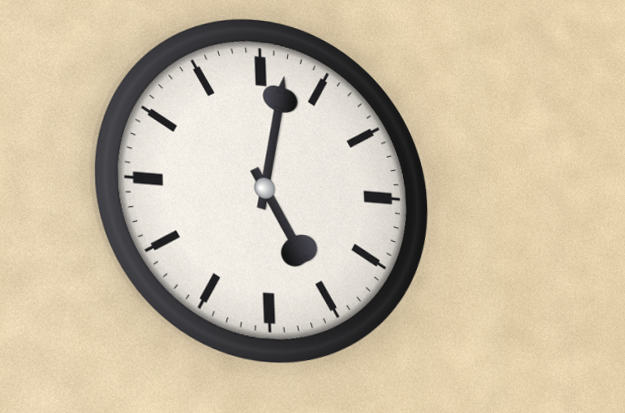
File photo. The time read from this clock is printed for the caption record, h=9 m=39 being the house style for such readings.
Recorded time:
h=5 m=2
